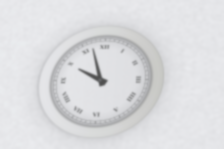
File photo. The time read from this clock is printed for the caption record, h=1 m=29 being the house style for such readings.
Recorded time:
h=9 m=57
